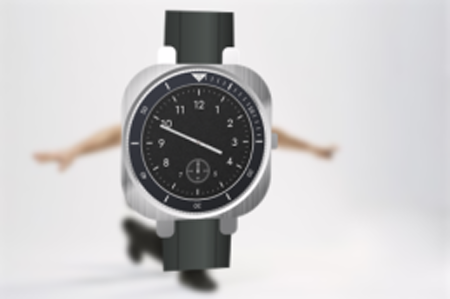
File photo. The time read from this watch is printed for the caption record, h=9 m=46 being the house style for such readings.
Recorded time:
h=3 m=49
